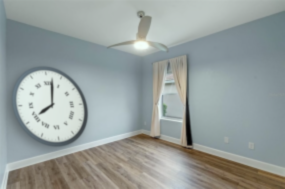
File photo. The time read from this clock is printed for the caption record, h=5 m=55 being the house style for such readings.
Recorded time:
h=8 m=2
